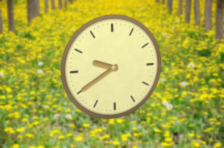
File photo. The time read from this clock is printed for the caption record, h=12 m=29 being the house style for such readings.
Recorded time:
h=9 m=40
